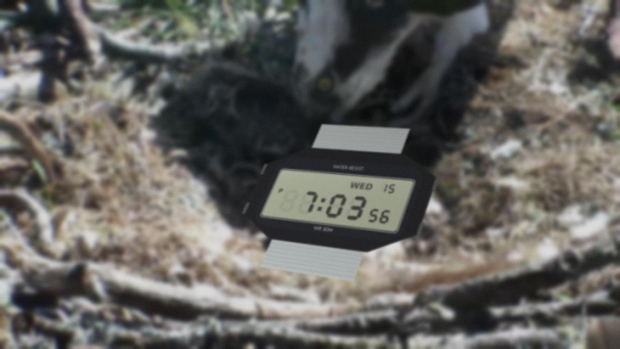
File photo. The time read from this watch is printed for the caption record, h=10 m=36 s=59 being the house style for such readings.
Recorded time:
h=7 m=3 s=56
